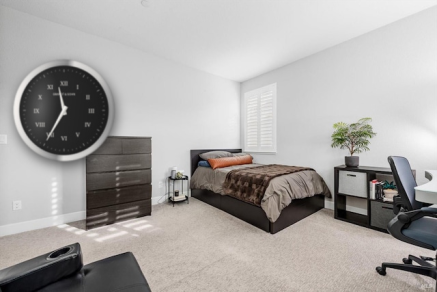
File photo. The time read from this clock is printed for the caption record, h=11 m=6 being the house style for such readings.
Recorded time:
h=11 m=35
